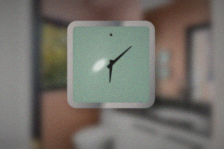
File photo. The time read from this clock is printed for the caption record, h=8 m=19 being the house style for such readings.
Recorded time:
h=6 m=8
